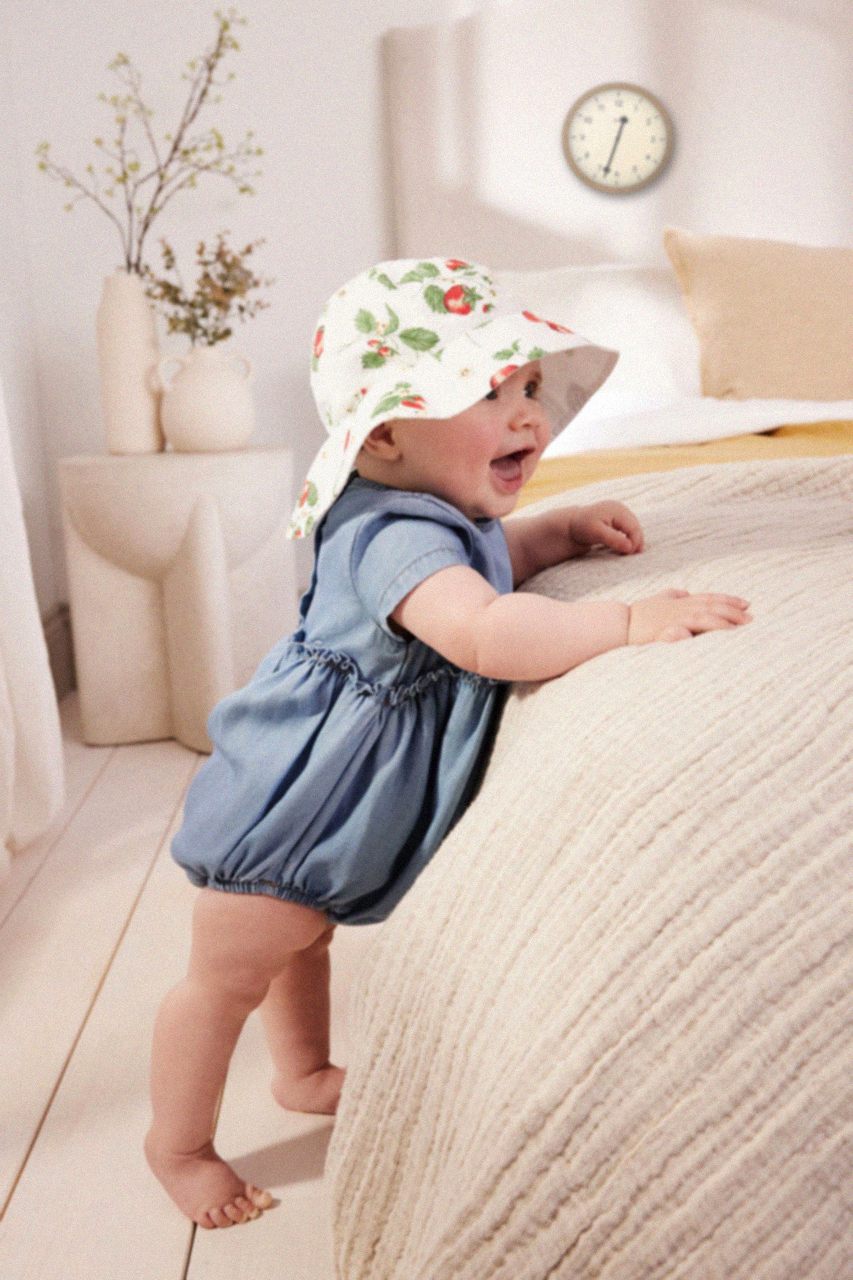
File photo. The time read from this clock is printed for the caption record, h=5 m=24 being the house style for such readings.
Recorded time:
h=12 m=33
